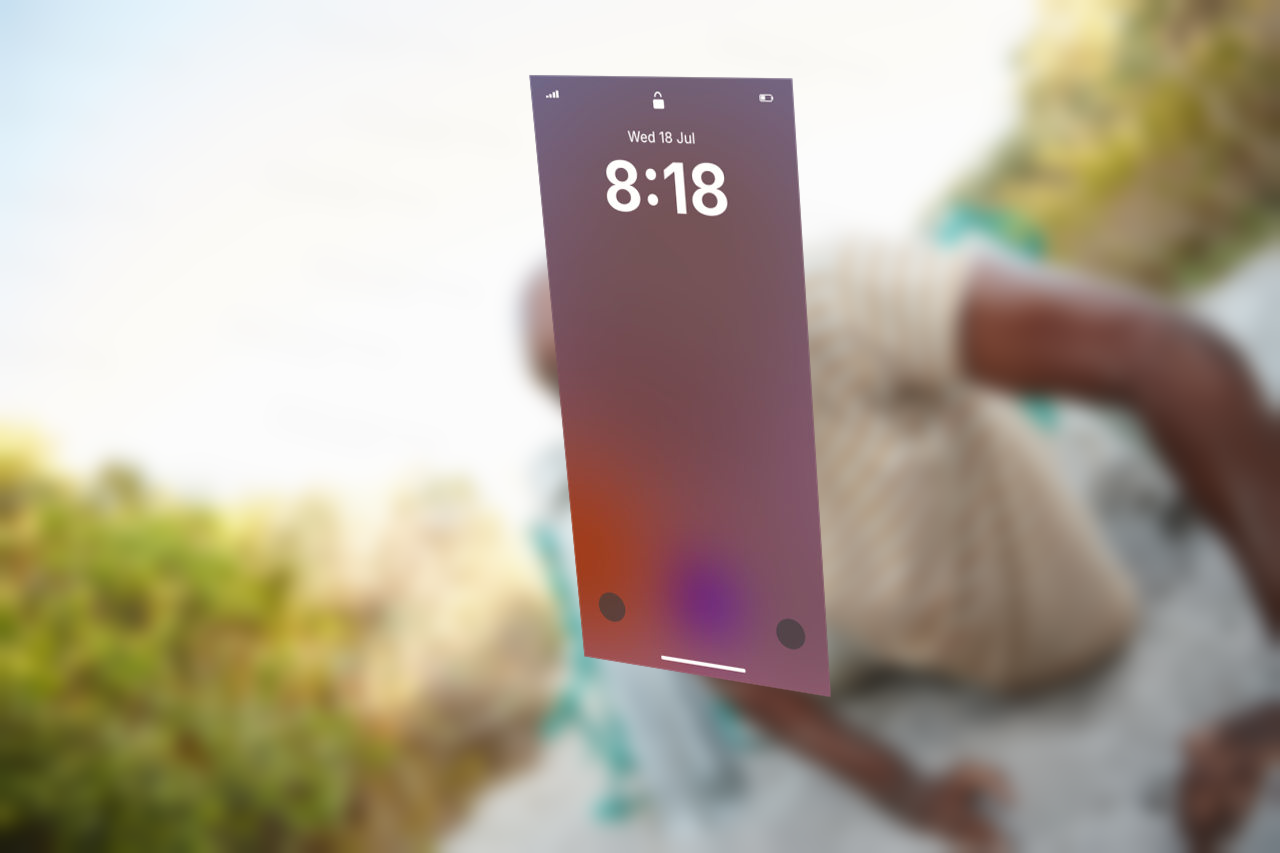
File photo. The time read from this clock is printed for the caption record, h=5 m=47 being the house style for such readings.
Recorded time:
h=8 m=18
